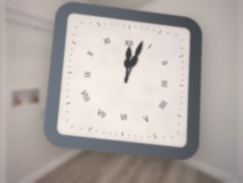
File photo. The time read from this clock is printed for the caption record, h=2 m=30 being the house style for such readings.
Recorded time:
h=12 m=3
